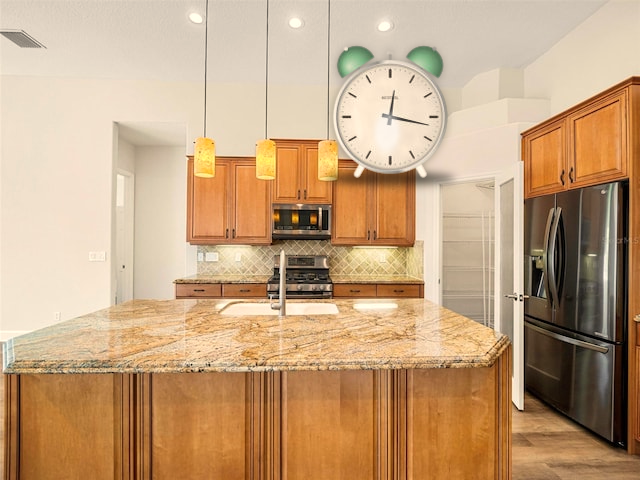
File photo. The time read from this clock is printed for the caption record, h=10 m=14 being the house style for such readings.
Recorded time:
h=12 m=17
